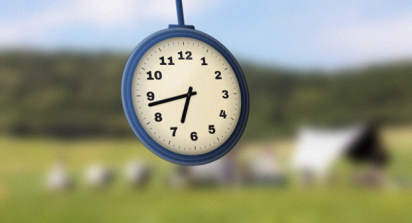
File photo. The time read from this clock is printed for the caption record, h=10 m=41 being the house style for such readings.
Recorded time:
h=6 m=43
